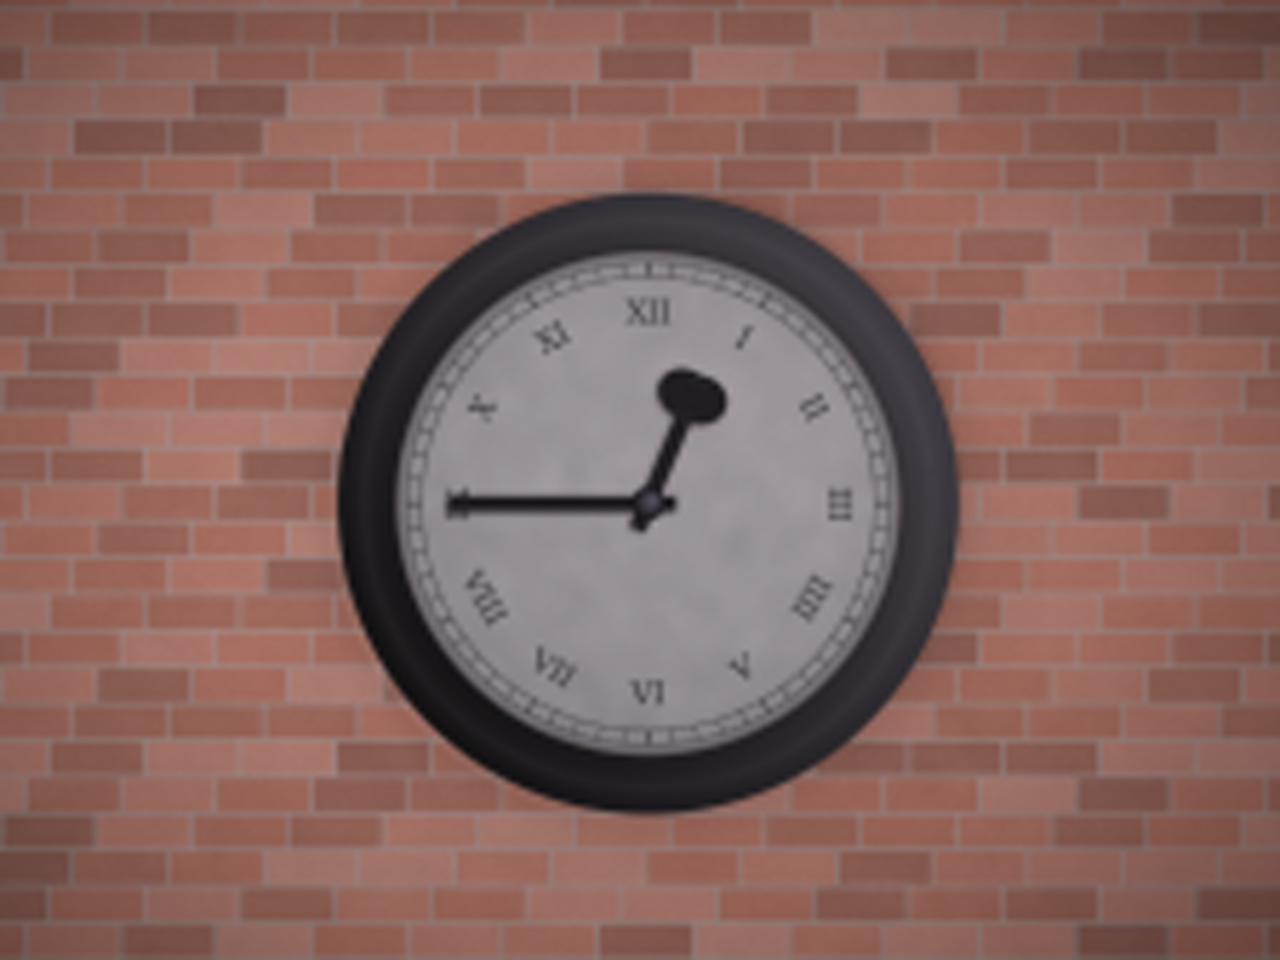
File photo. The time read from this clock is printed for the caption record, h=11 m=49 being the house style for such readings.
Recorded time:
h=12 m=45
